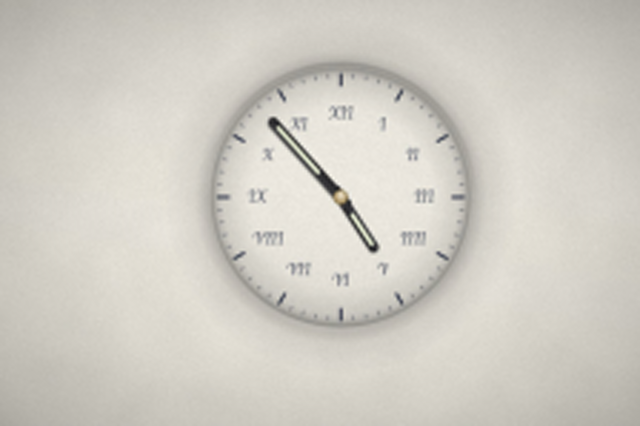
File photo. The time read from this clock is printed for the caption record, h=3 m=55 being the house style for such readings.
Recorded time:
h=4 m=53
